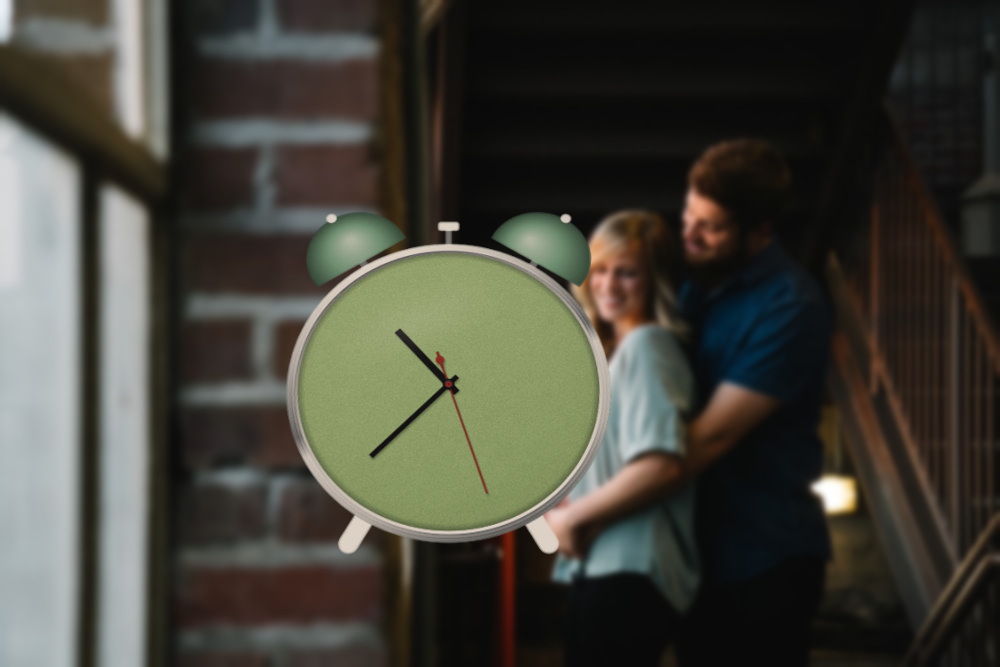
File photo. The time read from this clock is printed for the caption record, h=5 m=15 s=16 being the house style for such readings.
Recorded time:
h=10 m=37 s=27
